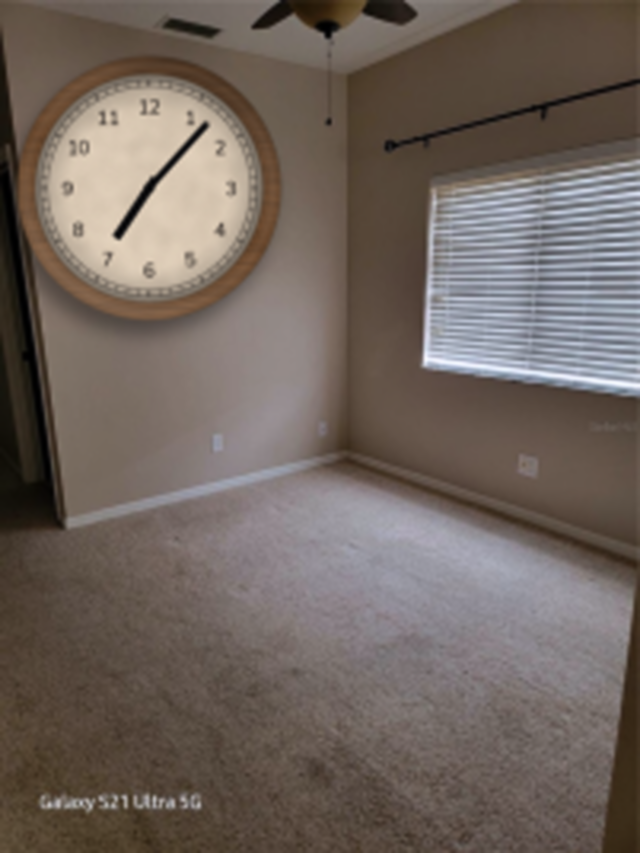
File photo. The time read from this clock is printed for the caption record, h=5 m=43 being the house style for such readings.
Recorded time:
h=7 m=7
